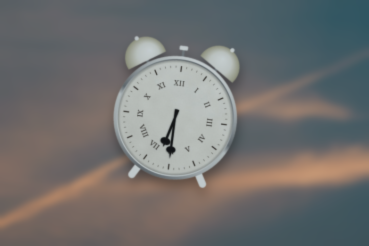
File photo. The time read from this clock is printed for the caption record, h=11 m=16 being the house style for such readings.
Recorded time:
h=6 m=30
